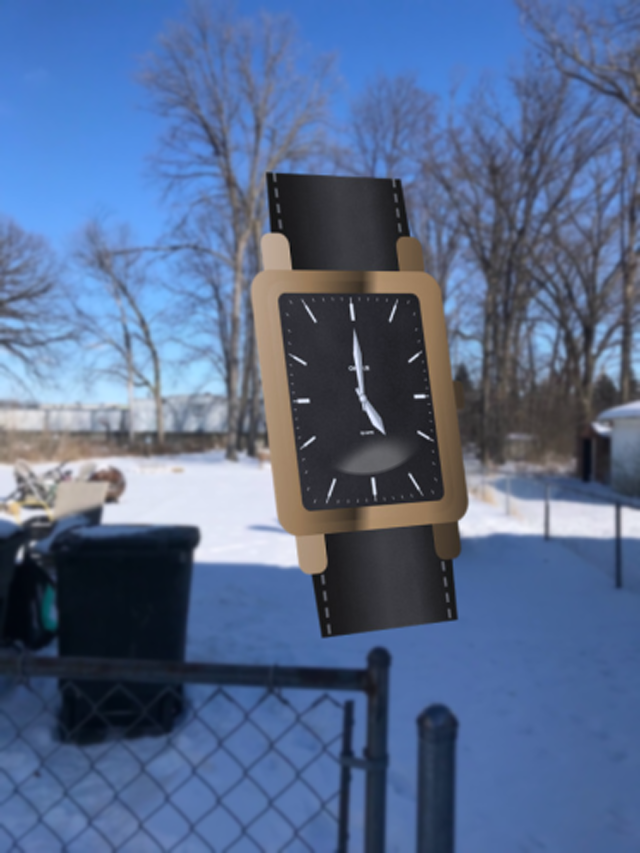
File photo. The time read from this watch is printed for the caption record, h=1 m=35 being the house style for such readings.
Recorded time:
h=5 m=0
